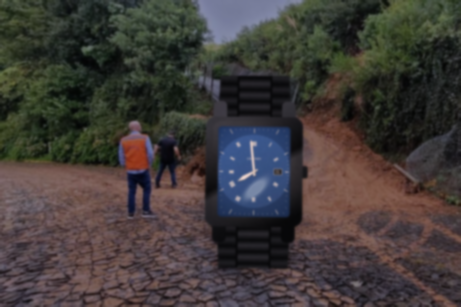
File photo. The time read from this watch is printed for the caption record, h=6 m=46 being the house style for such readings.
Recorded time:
h=7 m=59
